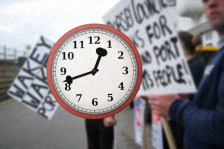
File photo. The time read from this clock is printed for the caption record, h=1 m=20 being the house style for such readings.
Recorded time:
h=12 m=42
